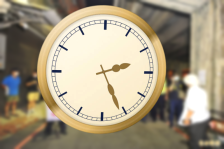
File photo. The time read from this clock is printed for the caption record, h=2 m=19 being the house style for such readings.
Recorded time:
h=2 m=26
